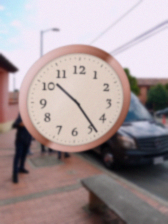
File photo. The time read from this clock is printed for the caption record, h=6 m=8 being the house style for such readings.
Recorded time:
h=10 m=24
